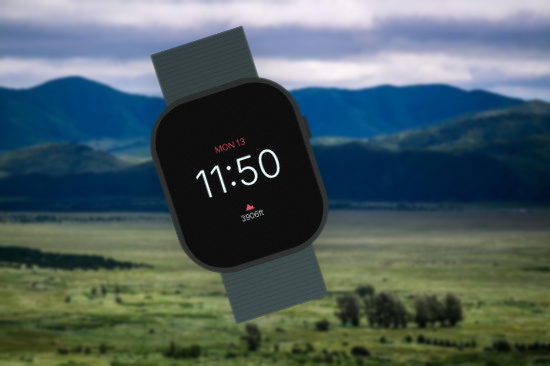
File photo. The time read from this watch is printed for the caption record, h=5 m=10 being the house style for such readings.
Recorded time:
h=11 m=50
